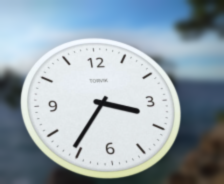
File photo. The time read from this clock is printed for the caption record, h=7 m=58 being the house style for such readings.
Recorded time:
h=3 m=36
